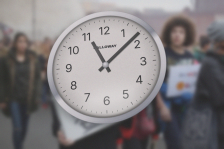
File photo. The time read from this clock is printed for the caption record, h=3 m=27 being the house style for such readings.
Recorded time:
h=11 m=8
